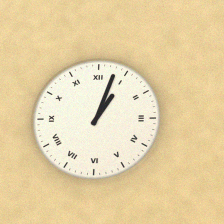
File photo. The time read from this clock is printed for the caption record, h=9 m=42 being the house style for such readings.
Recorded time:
h=1 m=3
